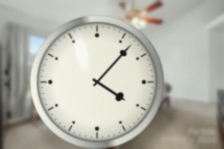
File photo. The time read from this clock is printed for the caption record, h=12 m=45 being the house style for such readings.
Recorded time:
h=4 m=7
